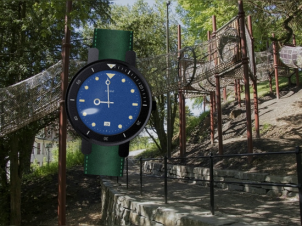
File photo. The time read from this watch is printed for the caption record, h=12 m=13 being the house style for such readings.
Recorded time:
h=8 m=59
